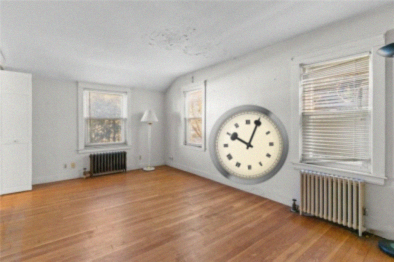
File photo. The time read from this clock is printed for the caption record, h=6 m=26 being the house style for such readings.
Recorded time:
h=10 m=4
